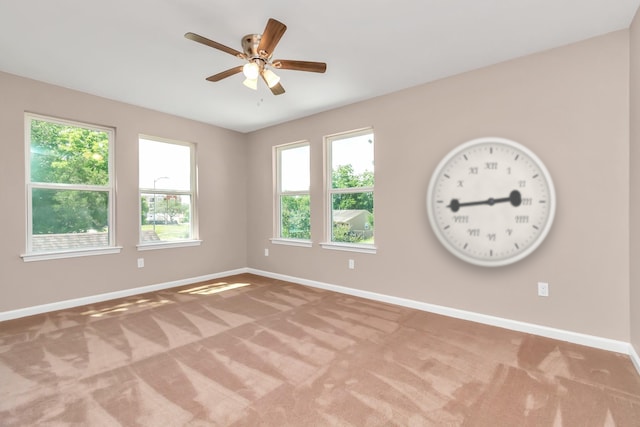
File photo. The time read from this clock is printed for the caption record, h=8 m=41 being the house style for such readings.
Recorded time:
h=2 m=44
